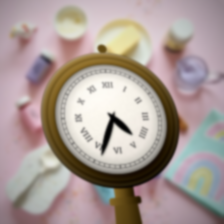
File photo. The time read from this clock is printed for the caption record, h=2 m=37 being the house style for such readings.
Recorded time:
h=4 m=34
